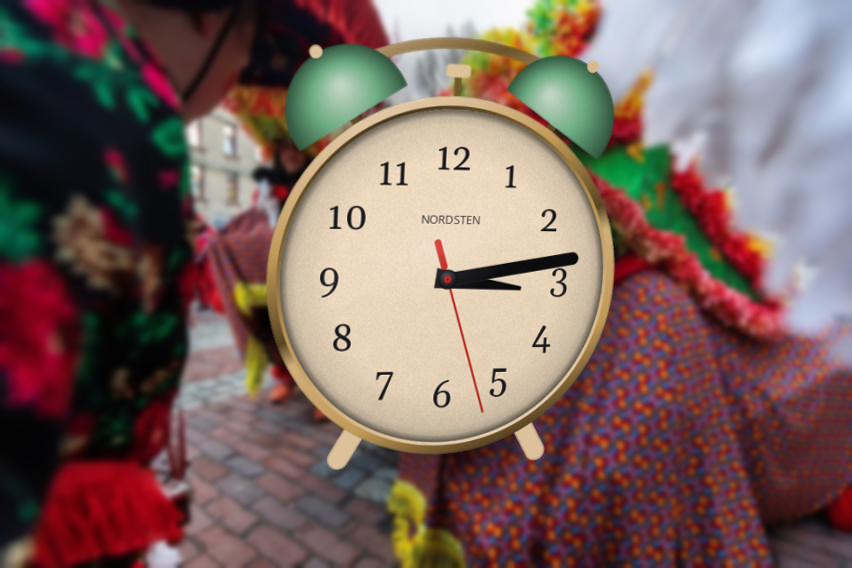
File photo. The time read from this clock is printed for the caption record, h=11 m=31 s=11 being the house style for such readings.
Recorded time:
h=3 m=13 s=27
